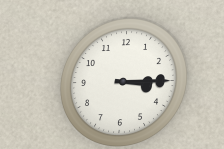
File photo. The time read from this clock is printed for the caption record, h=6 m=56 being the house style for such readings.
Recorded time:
h=3 m=15
